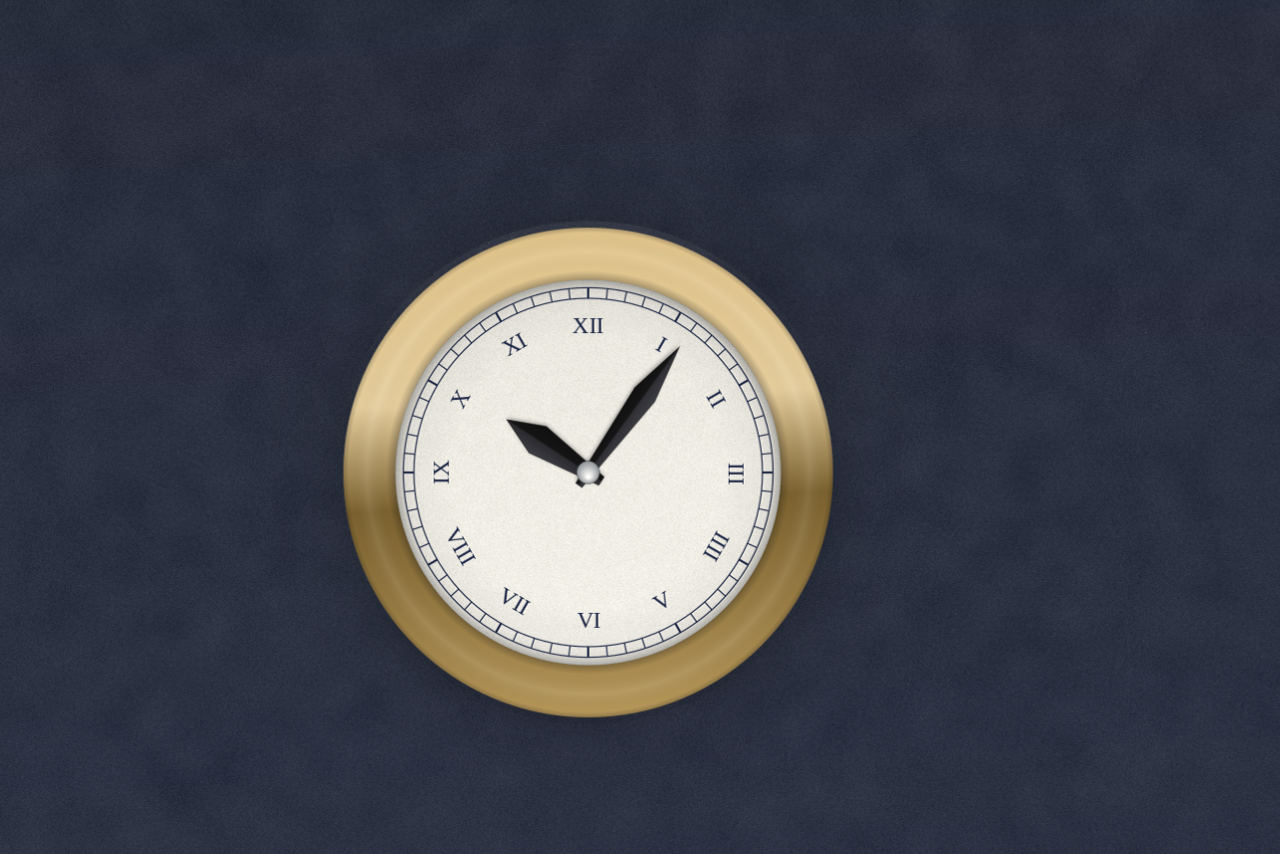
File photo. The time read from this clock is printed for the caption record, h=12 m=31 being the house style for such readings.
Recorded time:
h=10 m=6
